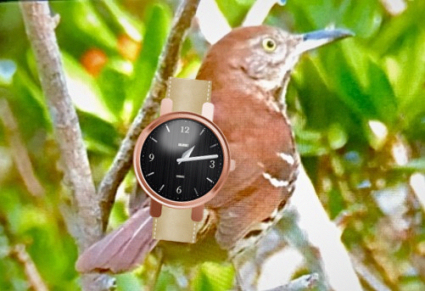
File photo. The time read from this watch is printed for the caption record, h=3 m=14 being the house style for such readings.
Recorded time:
h=1 m=13
